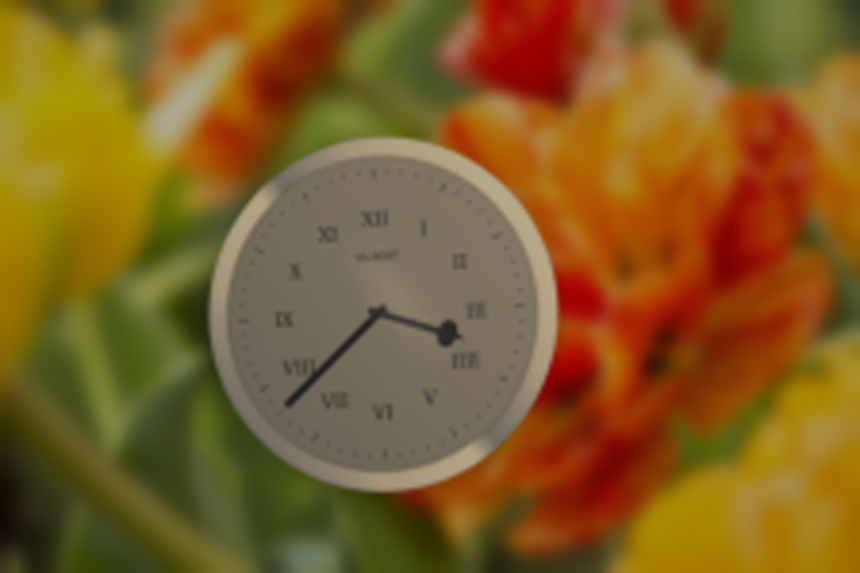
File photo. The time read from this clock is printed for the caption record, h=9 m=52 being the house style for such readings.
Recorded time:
h=3 m=38
